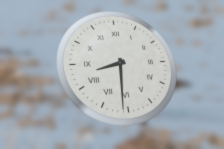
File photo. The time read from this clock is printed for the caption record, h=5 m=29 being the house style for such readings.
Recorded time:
h=8 m=31
